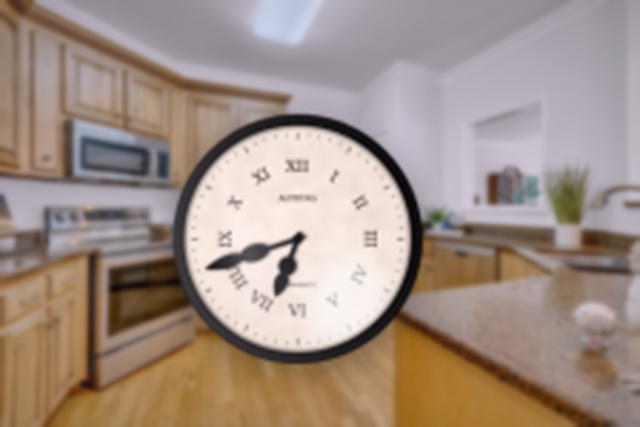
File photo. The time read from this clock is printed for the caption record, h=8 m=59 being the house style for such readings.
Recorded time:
h=6 m=42
